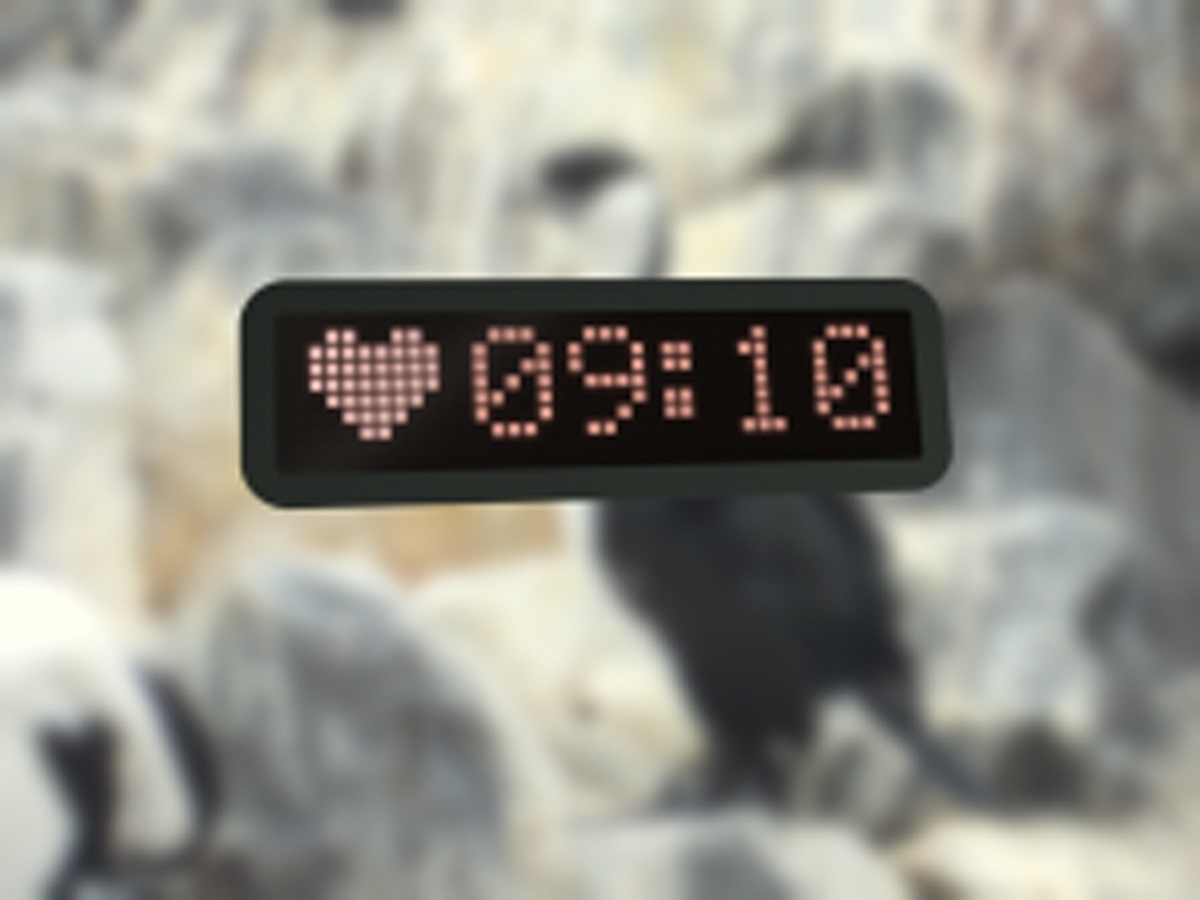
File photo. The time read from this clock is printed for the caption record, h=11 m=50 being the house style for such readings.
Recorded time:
h=9 m=10
